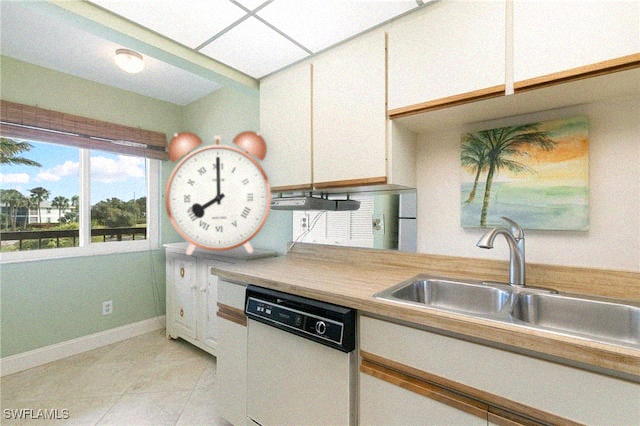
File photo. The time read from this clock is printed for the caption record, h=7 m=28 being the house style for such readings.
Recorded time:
h=8 m=0
